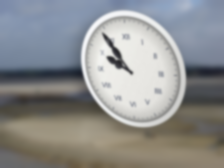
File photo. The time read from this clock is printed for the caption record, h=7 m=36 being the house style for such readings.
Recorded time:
h=9 m=54
